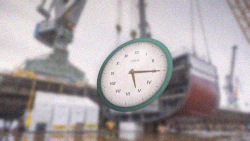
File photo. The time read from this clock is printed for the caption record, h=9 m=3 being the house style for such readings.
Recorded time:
h=5 m=15
